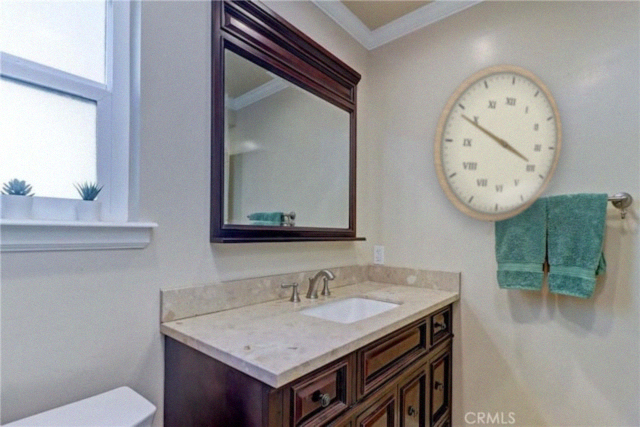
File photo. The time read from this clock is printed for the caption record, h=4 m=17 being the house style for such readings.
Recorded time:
h=3 m=49
